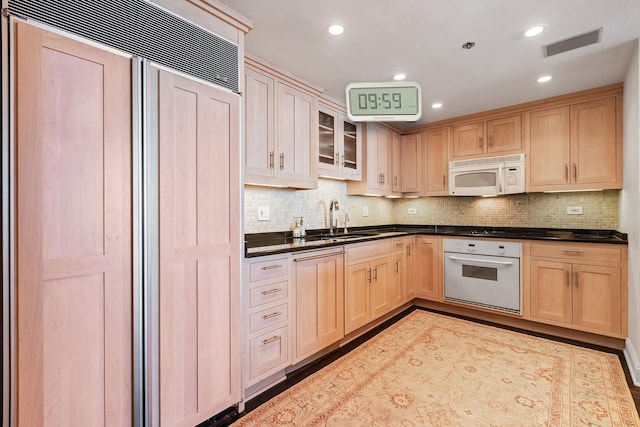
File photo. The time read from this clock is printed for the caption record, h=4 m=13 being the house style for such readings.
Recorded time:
h=9 m=59
